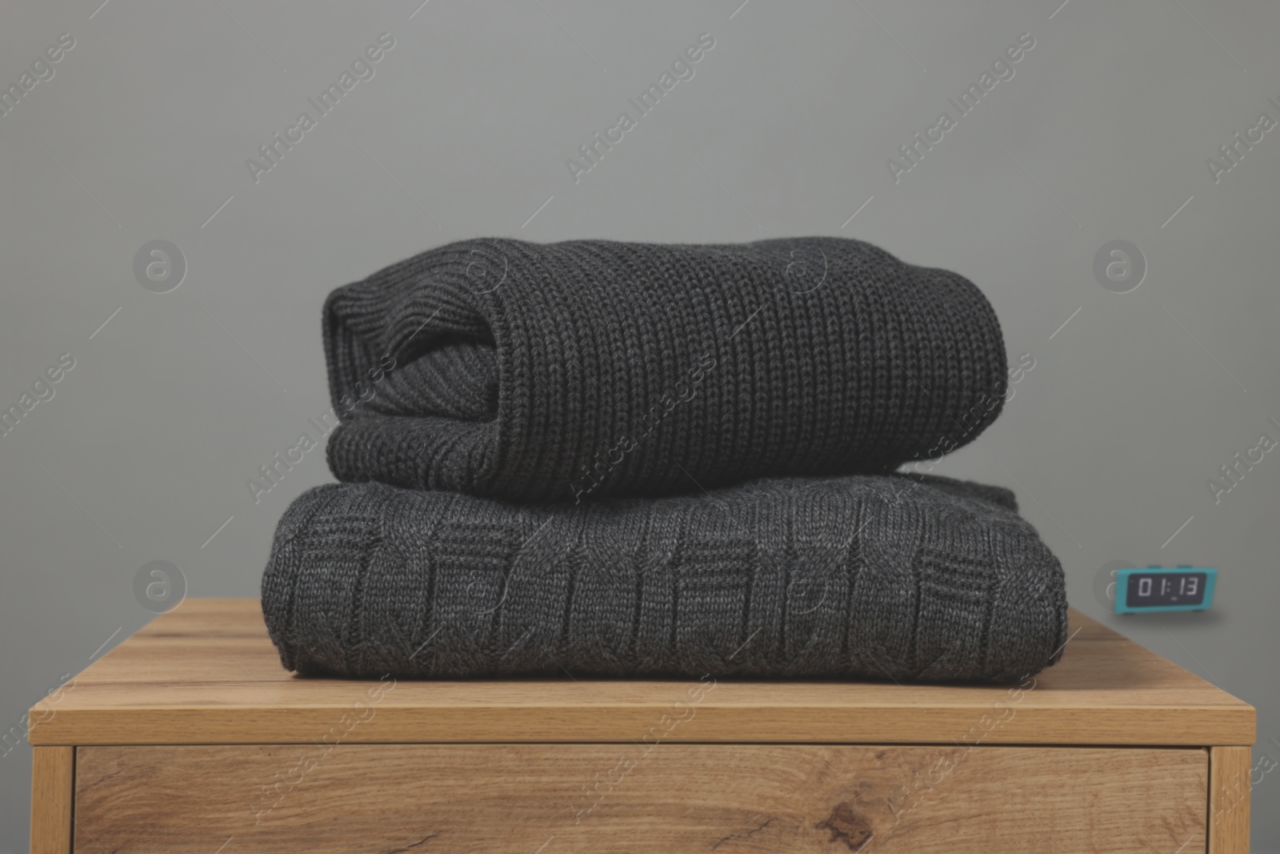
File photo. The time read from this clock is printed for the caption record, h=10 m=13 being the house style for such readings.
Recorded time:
h=1 m=13
